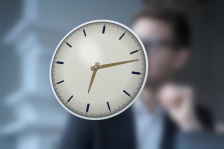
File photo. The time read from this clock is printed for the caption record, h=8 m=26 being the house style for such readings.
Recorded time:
h=6 m=12
